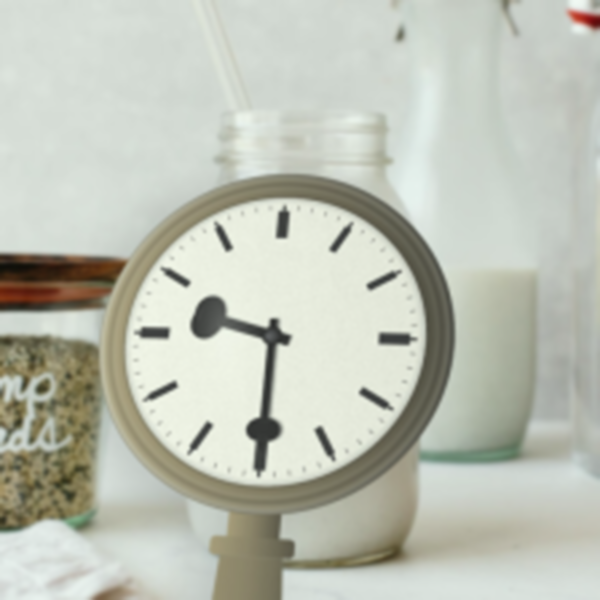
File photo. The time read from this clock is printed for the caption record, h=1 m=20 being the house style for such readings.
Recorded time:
h=9 m=30
